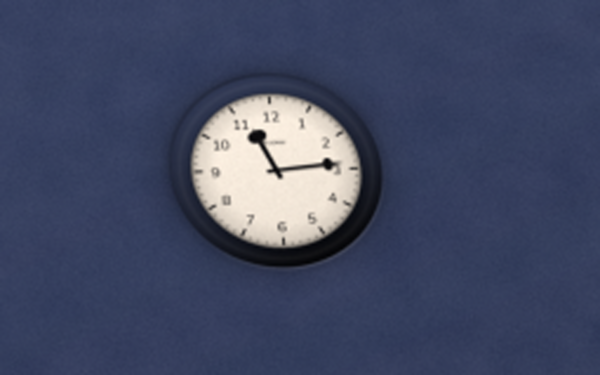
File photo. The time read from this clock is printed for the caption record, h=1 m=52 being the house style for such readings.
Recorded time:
h=11 m=14
